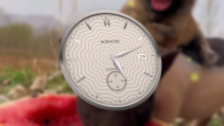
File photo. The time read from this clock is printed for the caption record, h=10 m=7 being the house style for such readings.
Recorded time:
h=5 m=12
